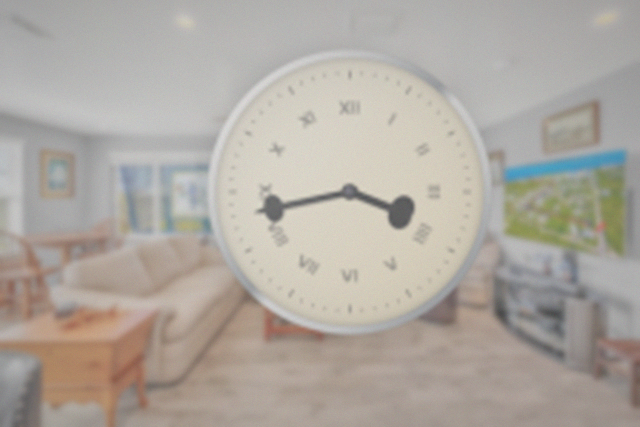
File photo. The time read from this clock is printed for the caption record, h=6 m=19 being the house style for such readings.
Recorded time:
h=3 m=43
